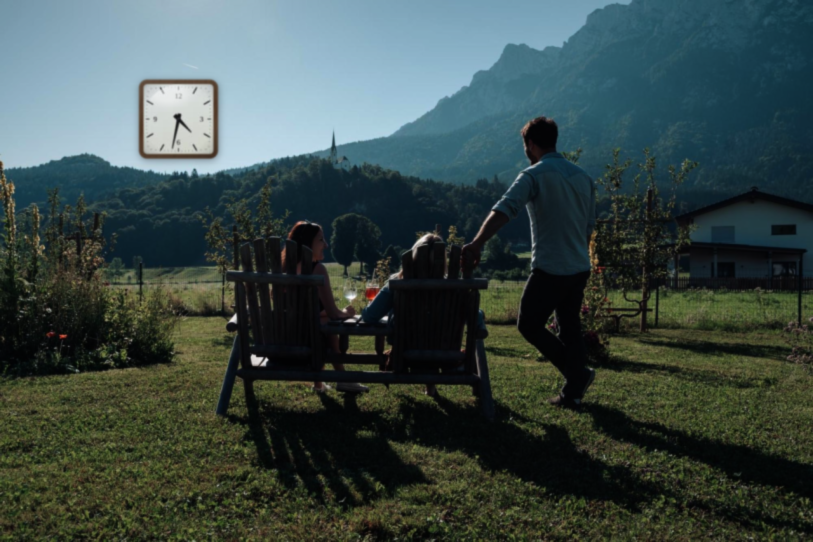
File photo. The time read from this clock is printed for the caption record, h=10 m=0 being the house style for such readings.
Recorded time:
h=4 m=32
